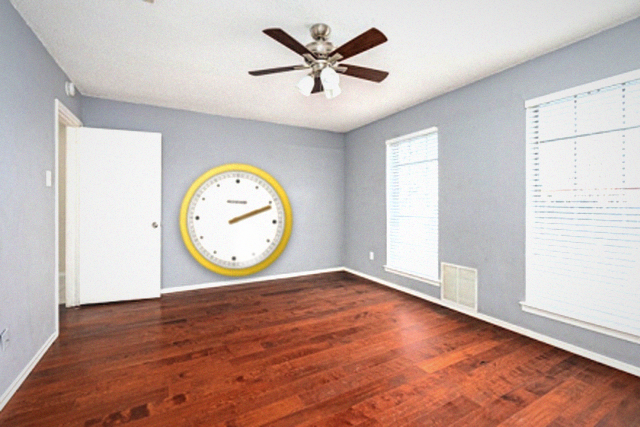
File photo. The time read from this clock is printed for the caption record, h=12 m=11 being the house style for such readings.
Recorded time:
h=2 m=11
